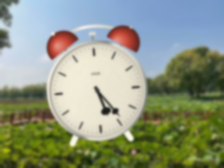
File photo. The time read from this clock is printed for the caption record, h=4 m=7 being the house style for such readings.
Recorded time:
h=5 m=24
